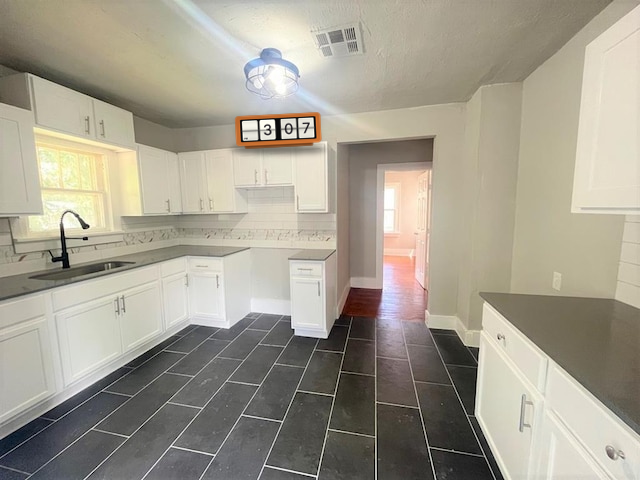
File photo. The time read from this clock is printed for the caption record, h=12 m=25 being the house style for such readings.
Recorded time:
h=3 m=7
